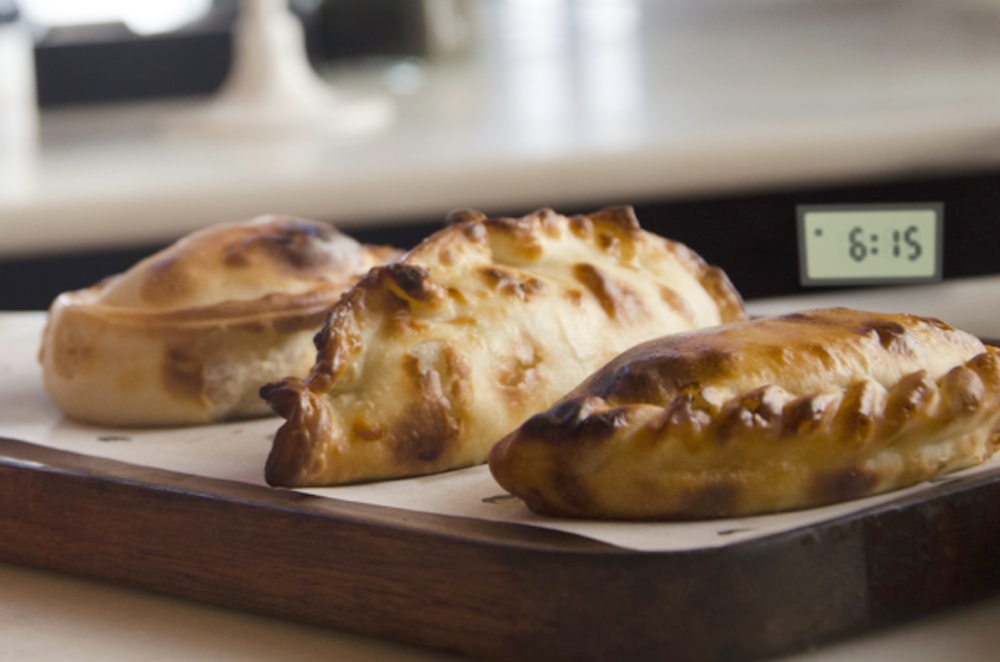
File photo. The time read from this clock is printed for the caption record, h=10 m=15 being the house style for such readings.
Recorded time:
h=6 m=15
